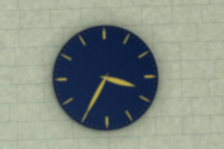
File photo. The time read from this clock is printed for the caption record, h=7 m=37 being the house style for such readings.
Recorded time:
h=3 m=35
